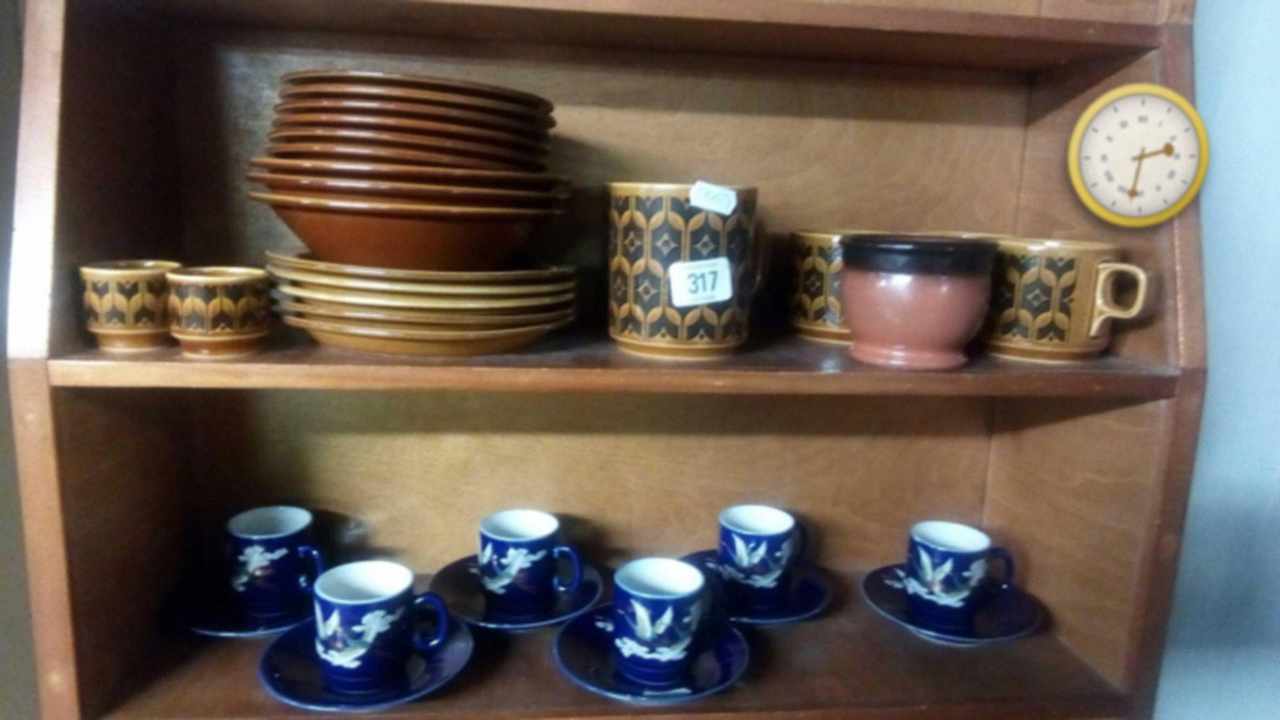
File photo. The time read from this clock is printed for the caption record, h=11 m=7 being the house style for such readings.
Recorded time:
h=2 m=32
